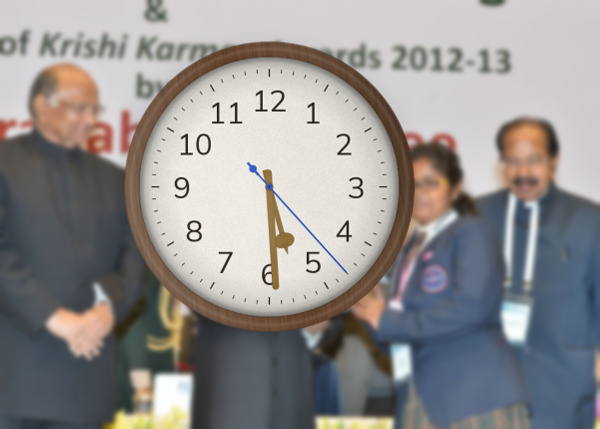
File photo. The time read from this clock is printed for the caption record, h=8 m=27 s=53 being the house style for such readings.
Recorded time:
h=5 m=29 s=23
